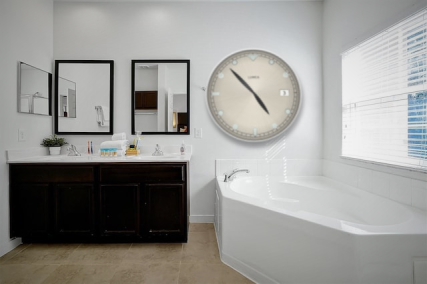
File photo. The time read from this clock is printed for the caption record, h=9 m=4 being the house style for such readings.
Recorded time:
h=4 m=53
